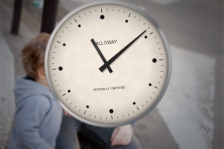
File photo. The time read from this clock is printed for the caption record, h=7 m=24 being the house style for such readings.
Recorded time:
h=11 m=9
